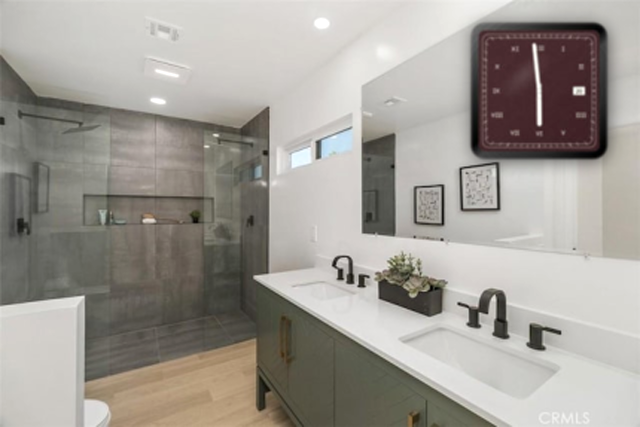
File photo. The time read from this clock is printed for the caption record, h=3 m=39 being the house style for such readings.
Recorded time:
h=5 m=59
